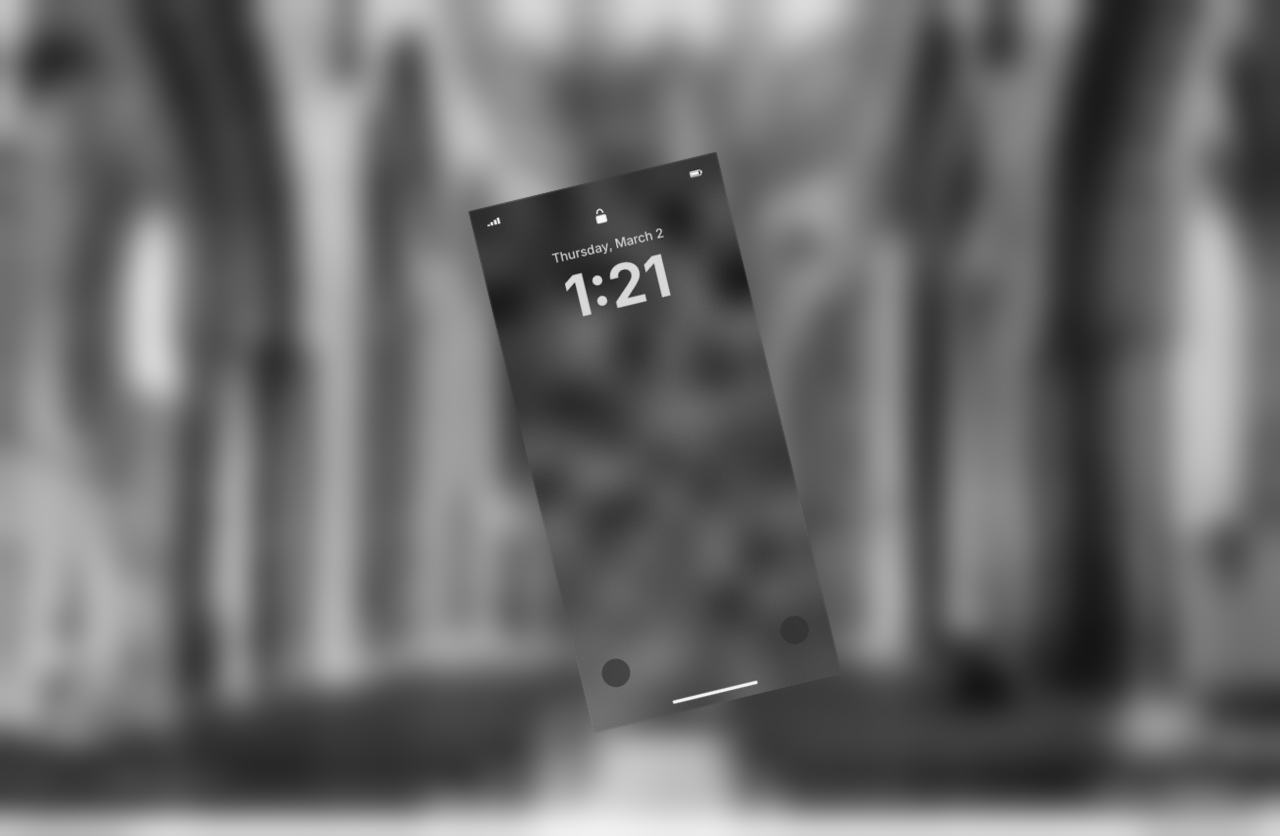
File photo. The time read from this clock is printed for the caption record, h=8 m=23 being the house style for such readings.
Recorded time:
h=1 m=21
